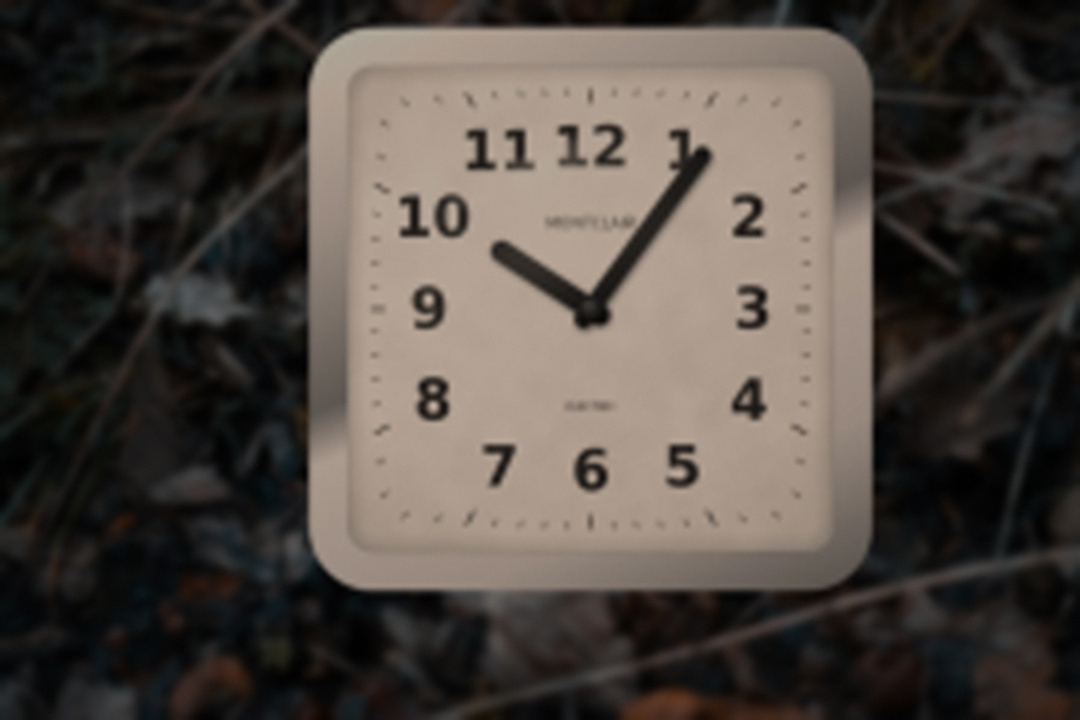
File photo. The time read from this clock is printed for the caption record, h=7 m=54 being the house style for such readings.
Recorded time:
h=10 m=6
